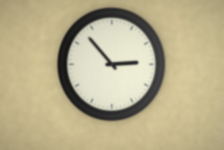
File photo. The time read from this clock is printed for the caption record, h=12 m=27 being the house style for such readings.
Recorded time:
h=2 m=53
